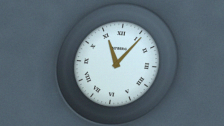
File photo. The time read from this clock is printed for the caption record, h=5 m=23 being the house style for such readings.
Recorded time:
h=11 m=6
